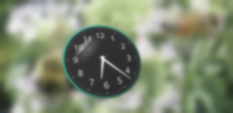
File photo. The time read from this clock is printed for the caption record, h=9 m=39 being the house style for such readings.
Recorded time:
h=6 m=22
